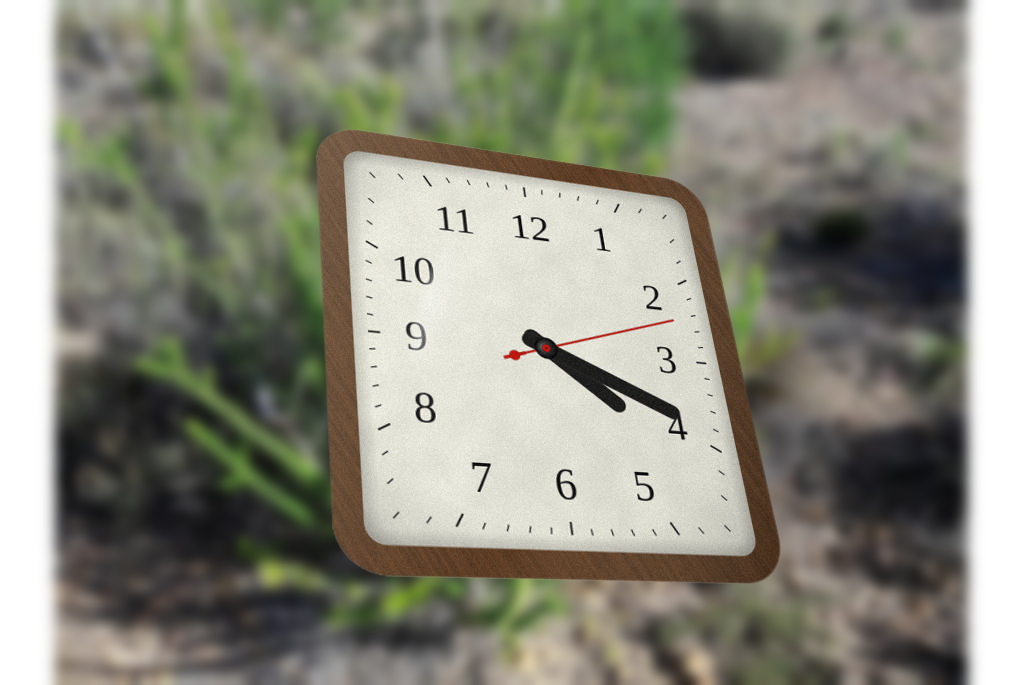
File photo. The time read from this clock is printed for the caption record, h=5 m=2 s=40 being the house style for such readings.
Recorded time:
h=4 m=19 s=12
